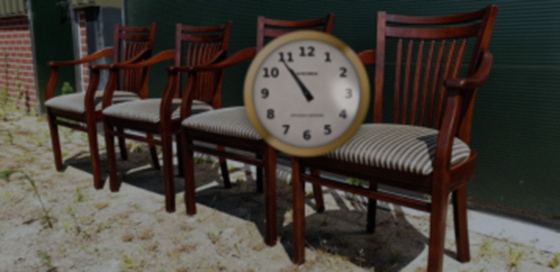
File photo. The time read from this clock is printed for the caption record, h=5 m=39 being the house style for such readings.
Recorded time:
h=10 m=54
